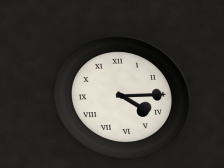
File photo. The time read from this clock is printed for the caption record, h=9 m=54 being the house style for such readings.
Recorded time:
h=4 m=15
